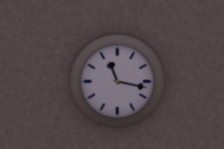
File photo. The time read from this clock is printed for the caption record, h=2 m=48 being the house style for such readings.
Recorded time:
h=11 m=17
